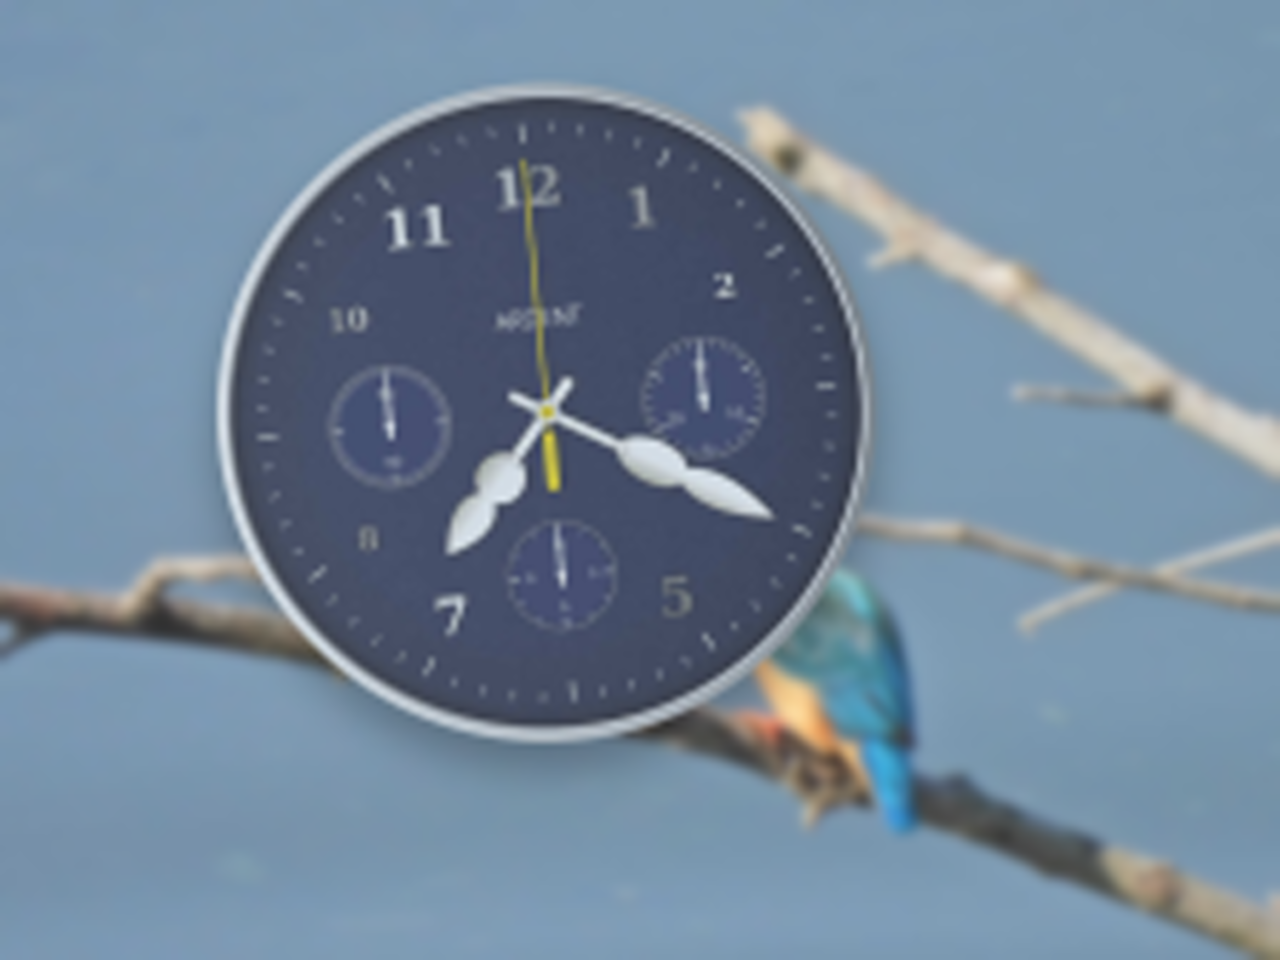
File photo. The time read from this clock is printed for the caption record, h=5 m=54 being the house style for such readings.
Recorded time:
h=7 m=20
